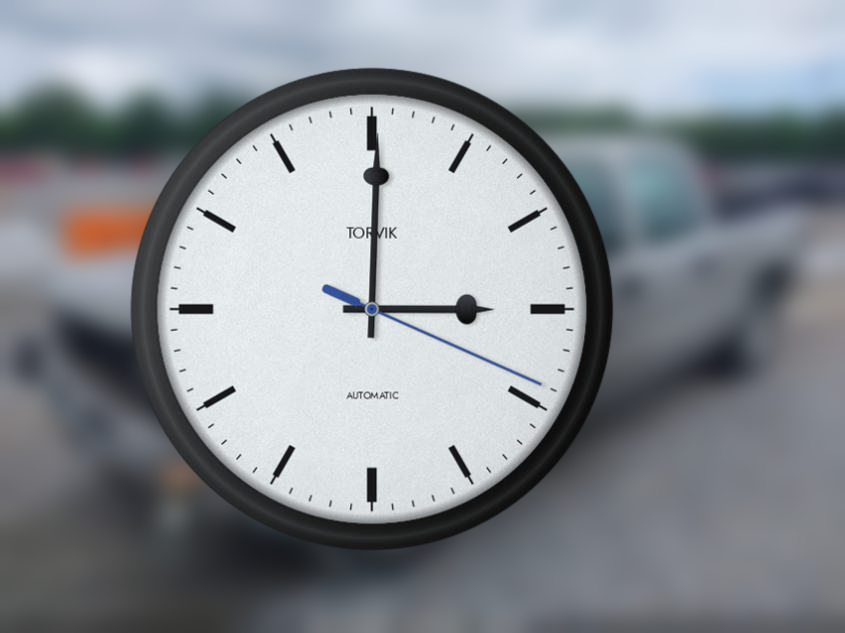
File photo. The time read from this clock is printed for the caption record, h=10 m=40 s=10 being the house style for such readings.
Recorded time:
h=3 m=0 s=19
